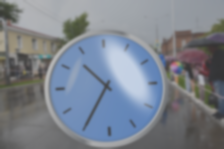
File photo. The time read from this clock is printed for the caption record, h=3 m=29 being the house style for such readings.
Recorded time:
h=10 m=35
